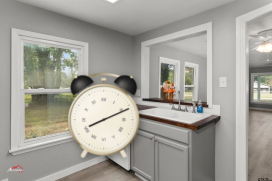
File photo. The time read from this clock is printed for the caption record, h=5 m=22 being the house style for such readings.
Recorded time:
h=8 m=11
